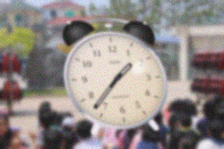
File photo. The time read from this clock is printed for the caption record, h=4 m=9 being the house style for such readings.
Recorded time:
h=1 m=37
